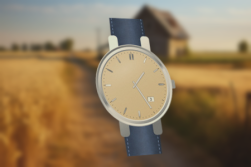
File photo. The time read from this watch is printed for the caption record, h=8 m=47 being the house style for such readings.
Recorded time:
h=1 m=25
